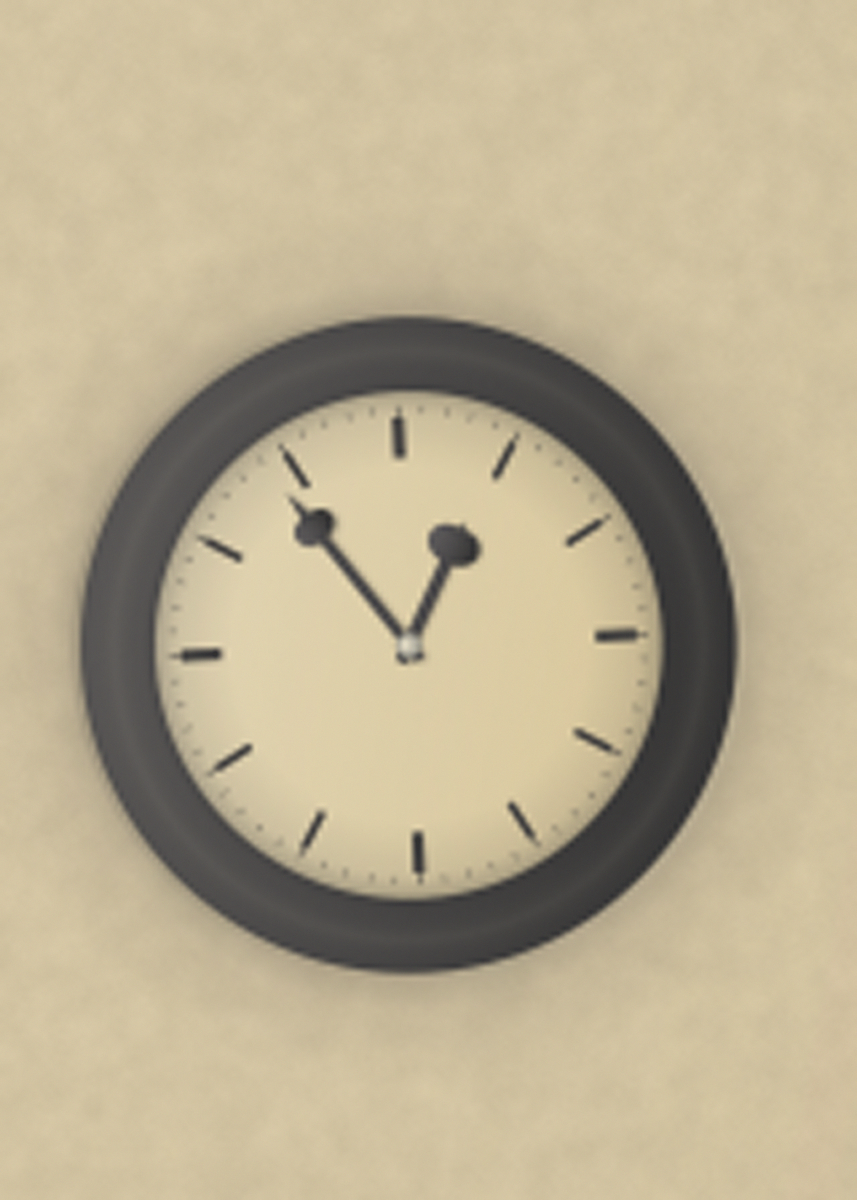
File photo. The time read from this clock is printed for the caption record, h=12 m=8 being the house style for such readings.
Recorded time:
h=12 m=54
